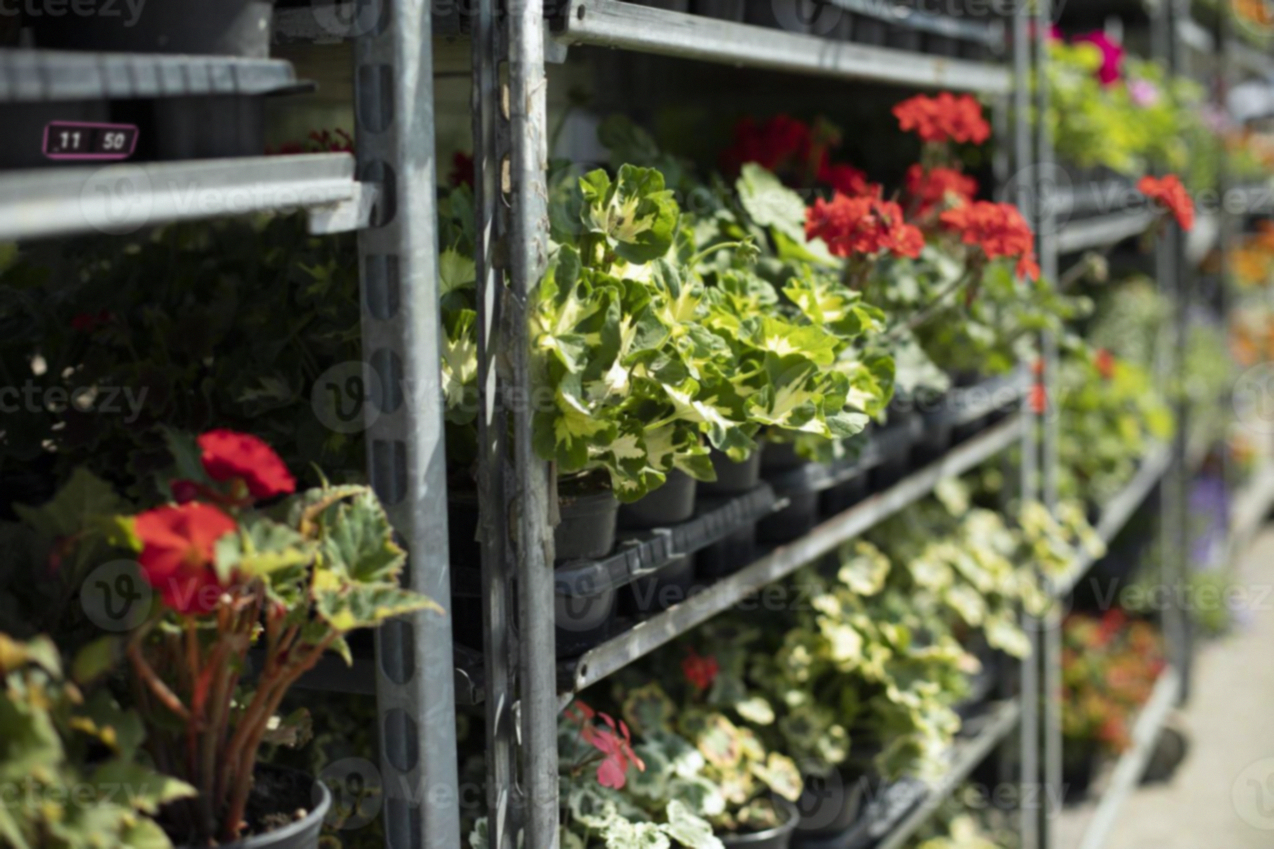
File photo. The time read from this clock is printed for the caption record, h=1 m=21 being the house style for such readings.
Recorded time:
h=11 m=50
